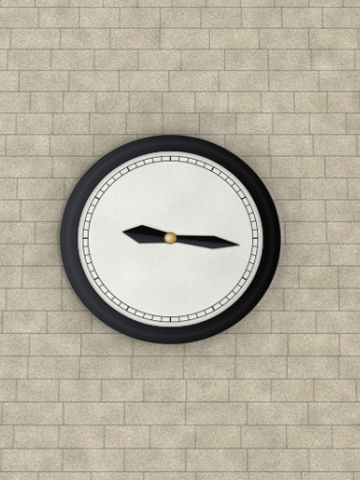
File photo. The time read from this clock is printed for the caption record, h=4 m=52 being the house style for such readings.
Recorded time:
h=9 m=16
